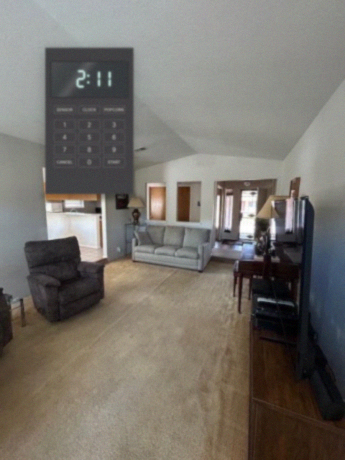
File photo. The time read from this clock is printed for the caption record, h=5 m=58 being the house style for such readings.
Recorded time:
h=2 m=11
